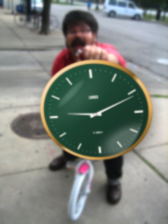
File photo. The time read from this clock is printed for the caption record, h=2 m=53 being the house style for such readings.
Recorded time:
h=9 m=11
